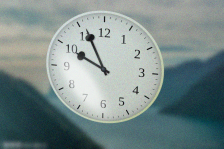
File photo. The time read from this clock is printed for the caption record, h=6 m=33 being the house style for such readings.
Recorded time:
h=9 m=56
